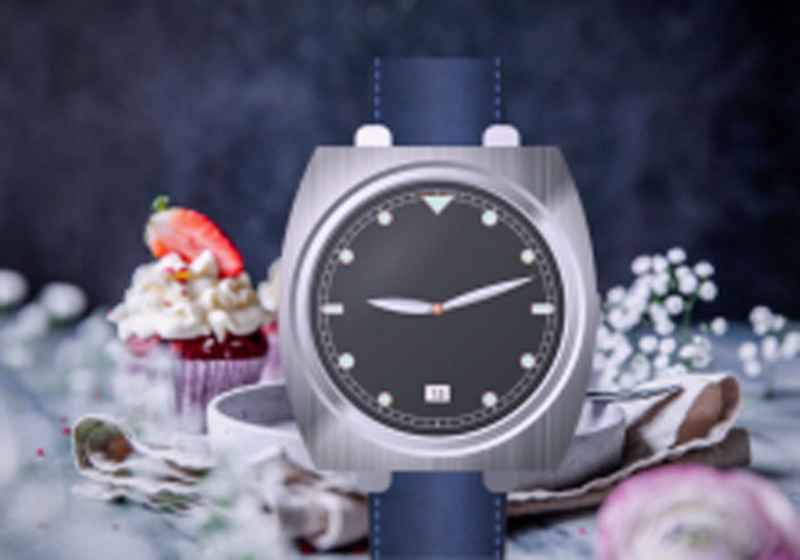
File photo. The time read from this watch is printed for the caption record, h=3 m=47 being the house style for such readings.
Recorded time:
h=9 m=12
